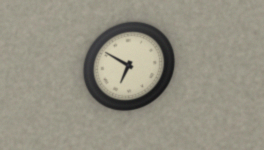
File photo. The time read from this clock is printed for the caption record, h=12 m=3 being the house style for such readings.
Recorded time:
h=6 m=51
